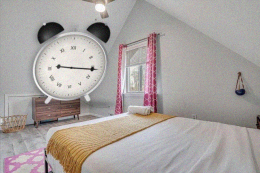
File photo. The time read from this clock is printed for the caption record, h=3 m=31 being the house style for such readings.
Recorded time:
h=9 m=16
